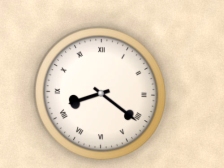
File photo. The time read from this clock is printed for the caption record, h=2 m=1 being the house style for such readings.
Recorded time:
h=8 m=21
